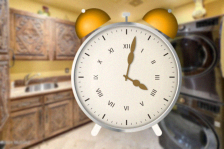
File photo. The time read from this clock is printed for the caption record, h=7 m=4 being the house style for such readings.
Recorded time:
h=4 m=2
